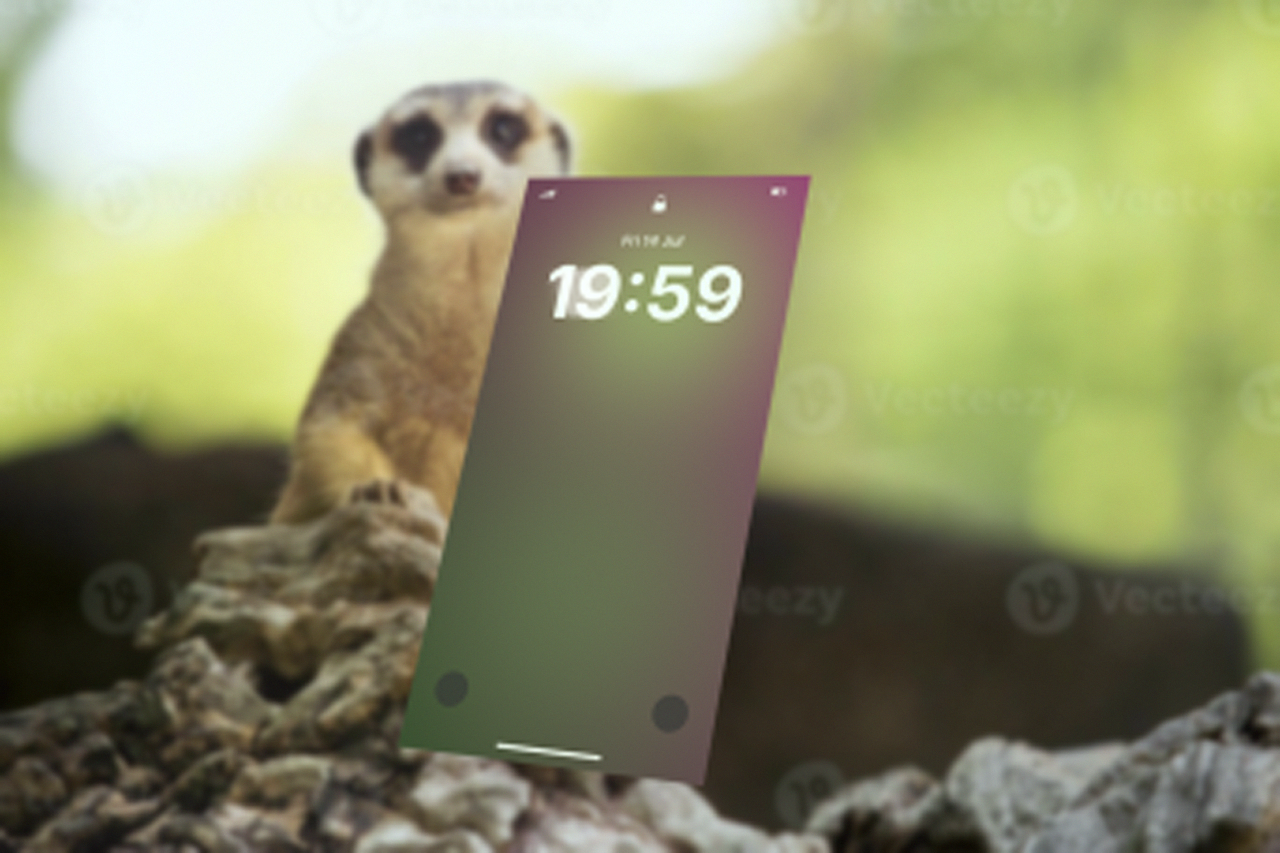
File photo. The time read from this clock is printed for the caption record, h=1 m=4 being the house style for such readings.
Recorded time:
h=19 m=59
